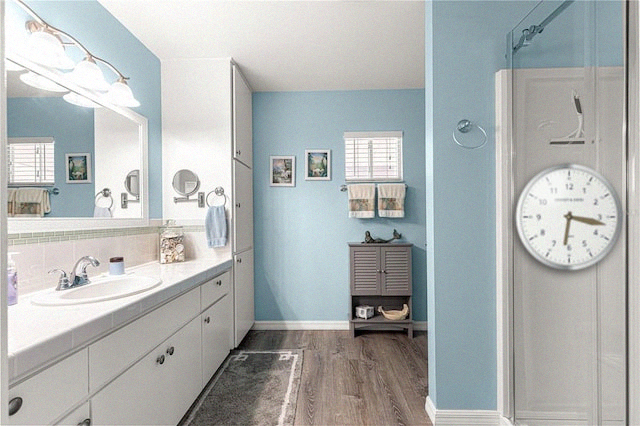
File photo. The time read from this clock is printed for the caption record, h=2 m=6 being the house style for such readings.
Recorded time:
h=6 m=17
